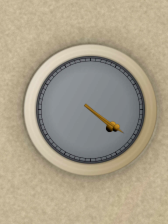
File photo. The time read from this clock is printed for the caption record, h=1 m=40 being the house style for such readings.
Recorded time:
h=4 m=21
